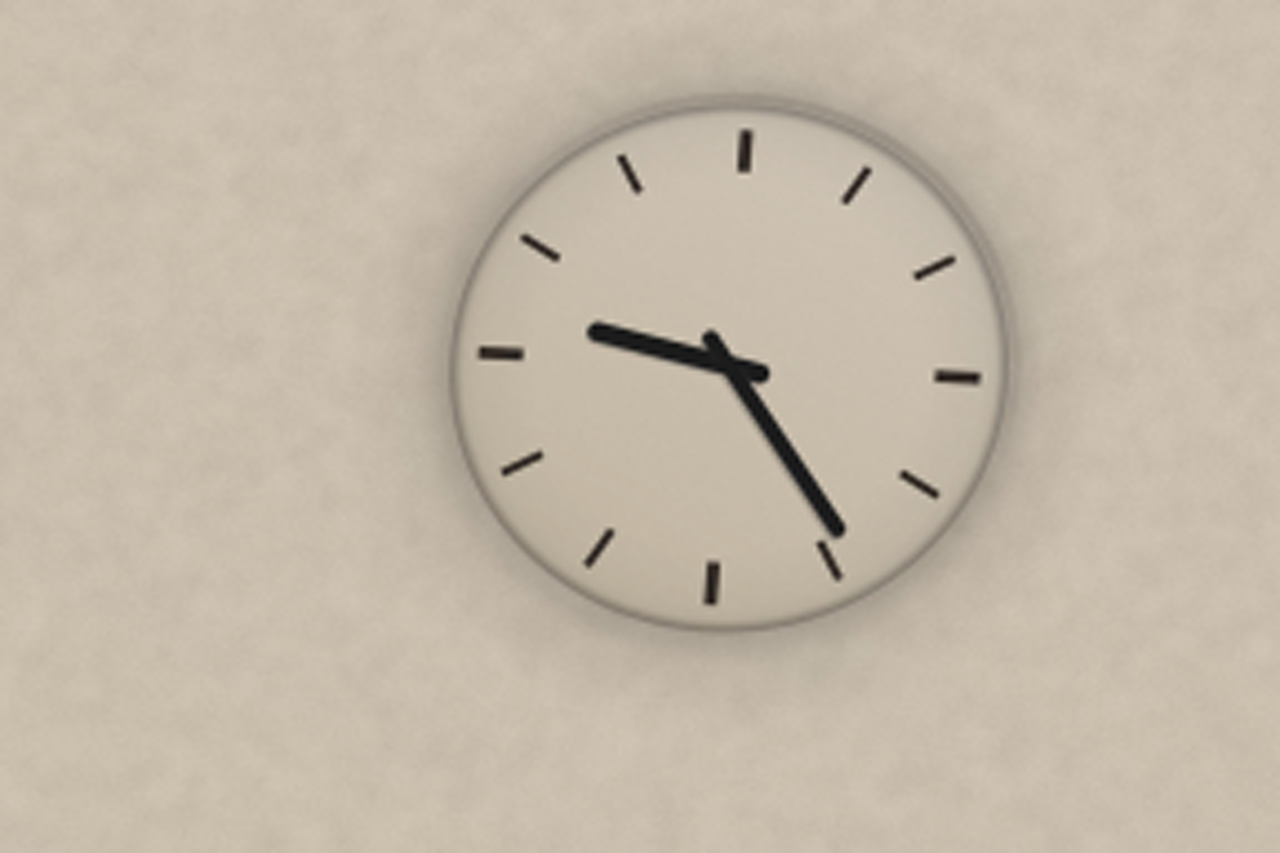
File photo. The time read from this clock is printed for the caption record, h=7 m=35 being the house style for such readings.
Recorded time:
h=9 m=24
